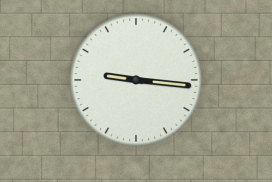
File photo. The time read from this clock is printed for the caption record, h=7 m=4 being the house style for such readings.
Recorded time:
h=9 m=16
